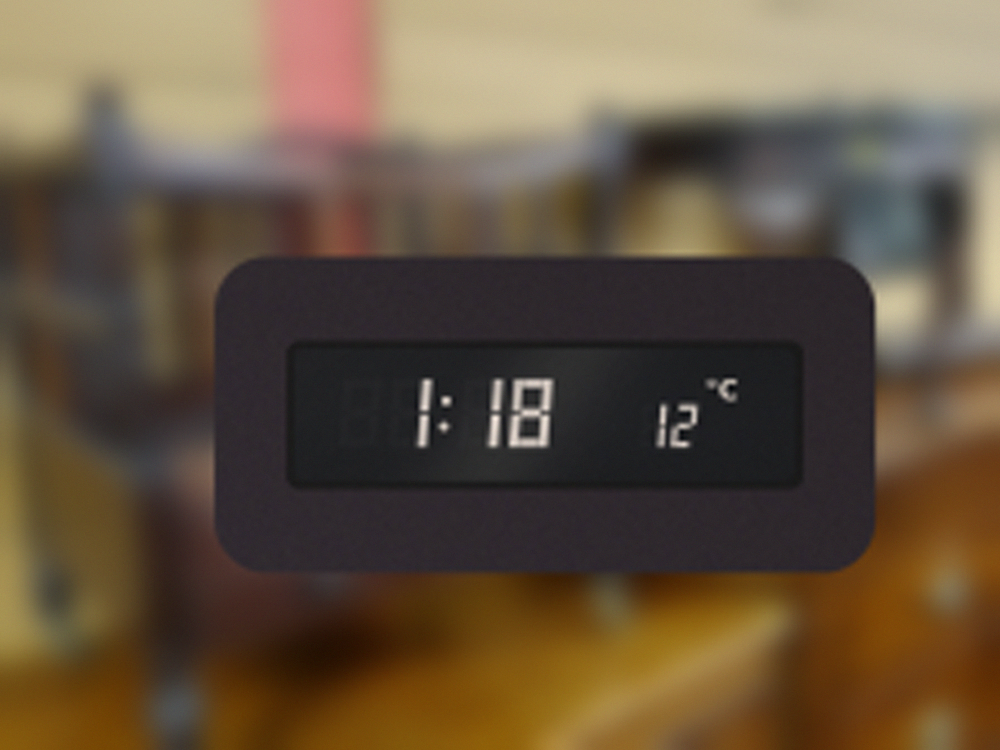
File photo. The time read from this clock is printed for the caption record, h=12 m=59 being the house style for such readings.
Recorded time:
h=1 m=18
